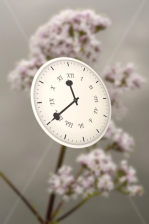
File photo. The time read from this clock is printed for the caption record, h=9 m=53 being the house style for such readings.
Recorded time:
h=11 m=40
